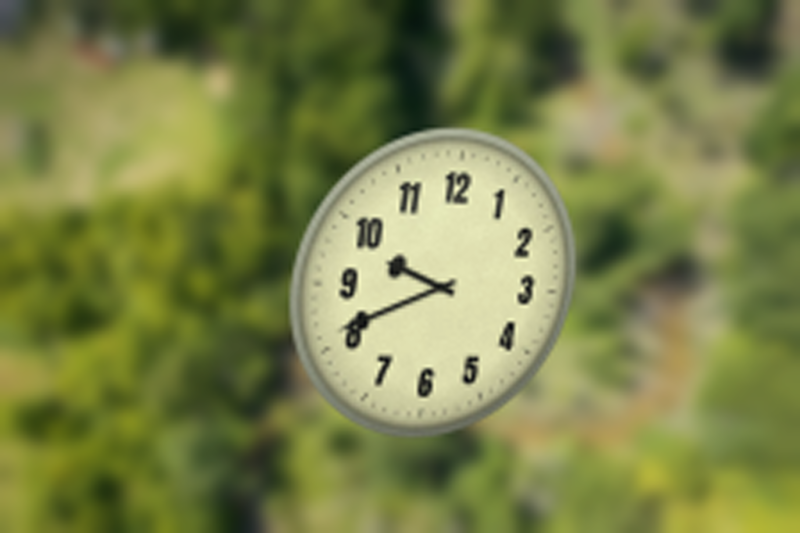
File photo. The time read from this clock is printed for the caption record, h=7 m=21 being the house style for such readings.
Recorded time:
h=9 m=41
